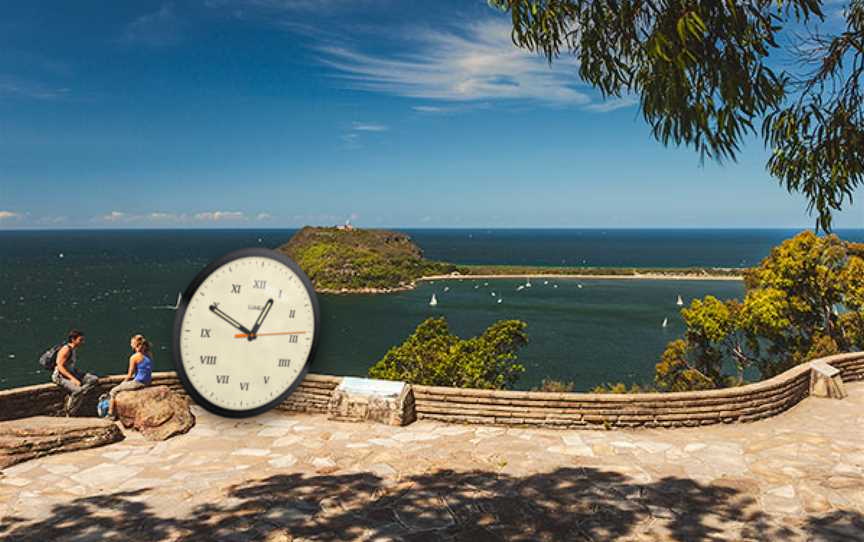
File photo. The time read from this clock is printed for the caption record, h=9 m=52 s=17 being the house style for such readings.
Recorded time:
h=12 m=49 s=14
